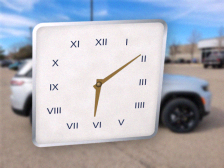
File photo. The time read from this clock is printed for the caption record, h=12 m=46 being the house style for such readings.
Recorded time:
h=6 m=9
